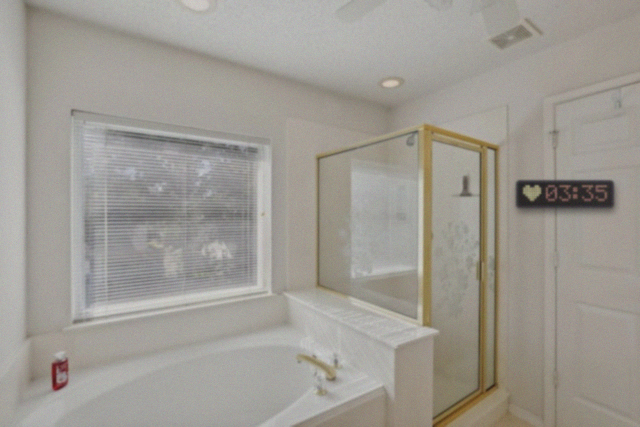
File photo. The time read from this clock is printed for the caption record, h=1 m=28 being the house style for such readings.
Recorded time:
h=3 m=35
